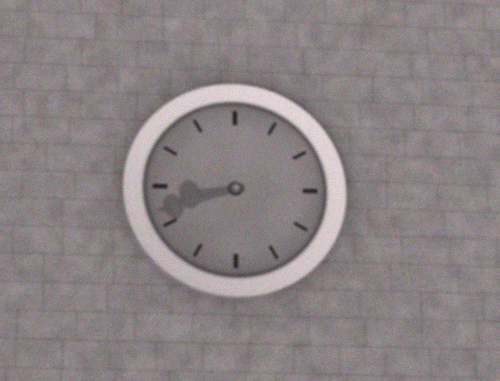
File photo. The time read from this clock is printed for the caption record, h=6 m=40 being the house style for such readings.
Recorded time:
h=8 m=42
